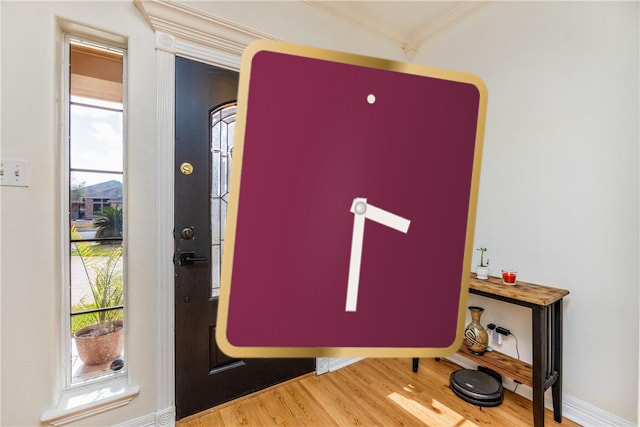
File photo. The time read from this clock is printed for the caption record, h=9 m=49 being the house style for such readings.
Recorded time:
h=3 m=30
